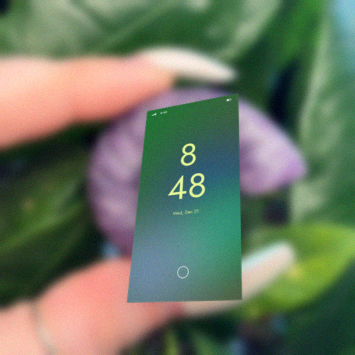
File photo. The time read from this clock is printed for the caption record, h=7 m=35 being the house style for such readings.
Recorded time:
h=8 m=48
